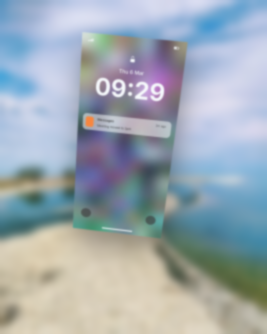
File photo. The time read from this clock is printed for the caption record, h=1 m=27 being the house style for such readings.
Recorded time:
h=9 m=29
